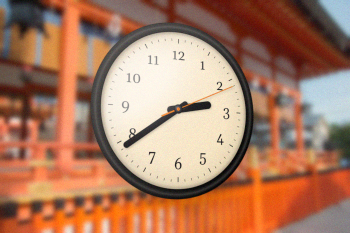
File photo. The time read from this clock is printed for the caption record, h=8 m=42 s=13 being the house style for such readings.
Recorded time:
h=2 m=39 s=11
